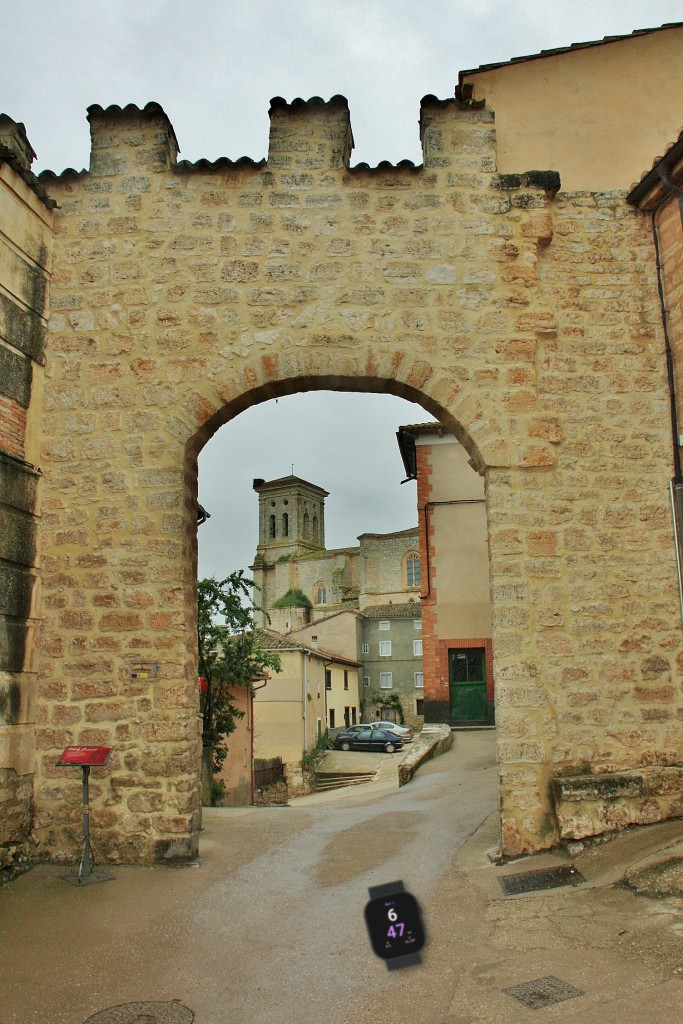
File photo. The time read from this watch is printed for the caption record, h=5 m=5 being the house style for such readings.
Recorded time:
h=6 m=47
